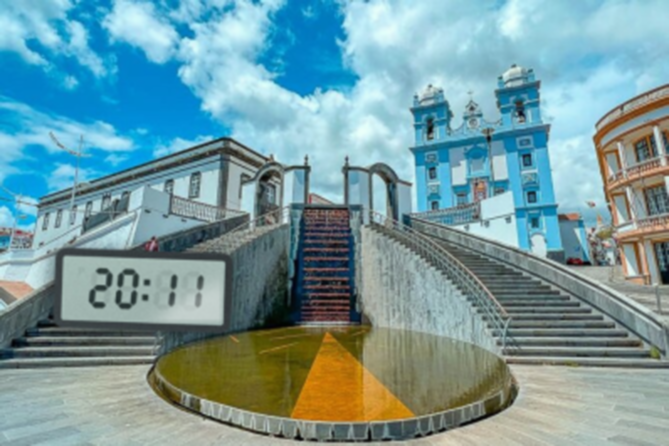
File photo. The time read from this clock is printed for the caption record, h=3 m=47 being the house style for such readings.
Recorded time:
h=20 m=11
